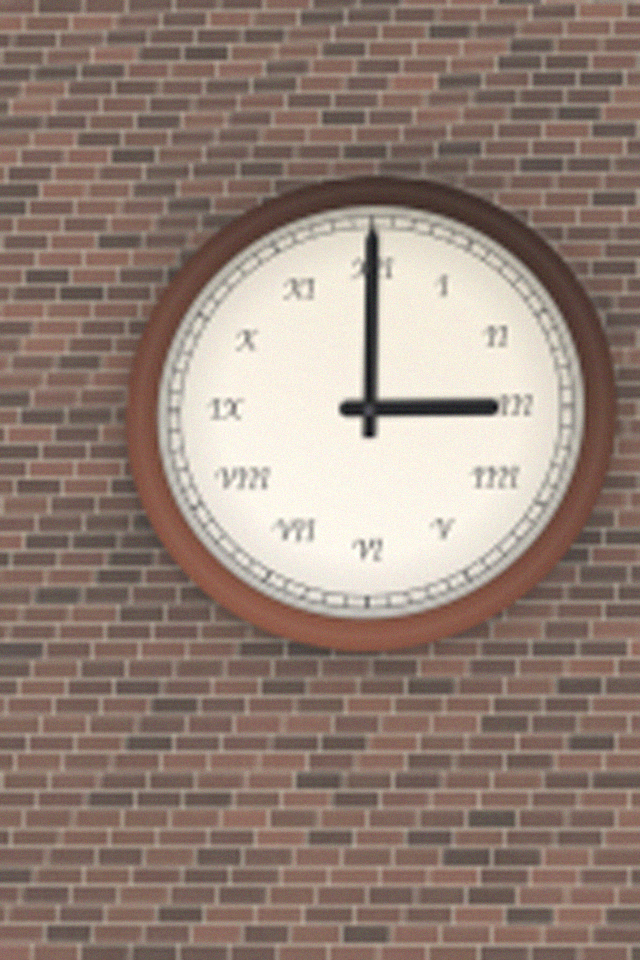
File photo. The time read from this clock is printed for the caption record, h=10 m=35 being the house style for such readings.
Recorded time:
h=3 m=0
